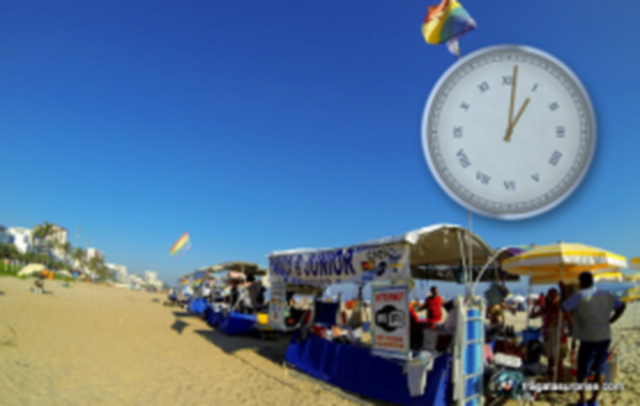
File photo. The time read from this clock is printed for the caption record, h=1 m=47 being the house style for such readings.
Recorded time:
h=1 m=1
